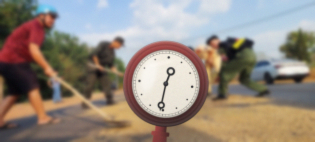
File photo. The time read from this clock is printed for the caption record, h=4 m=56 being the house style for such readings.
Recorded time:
h=12 m=31
